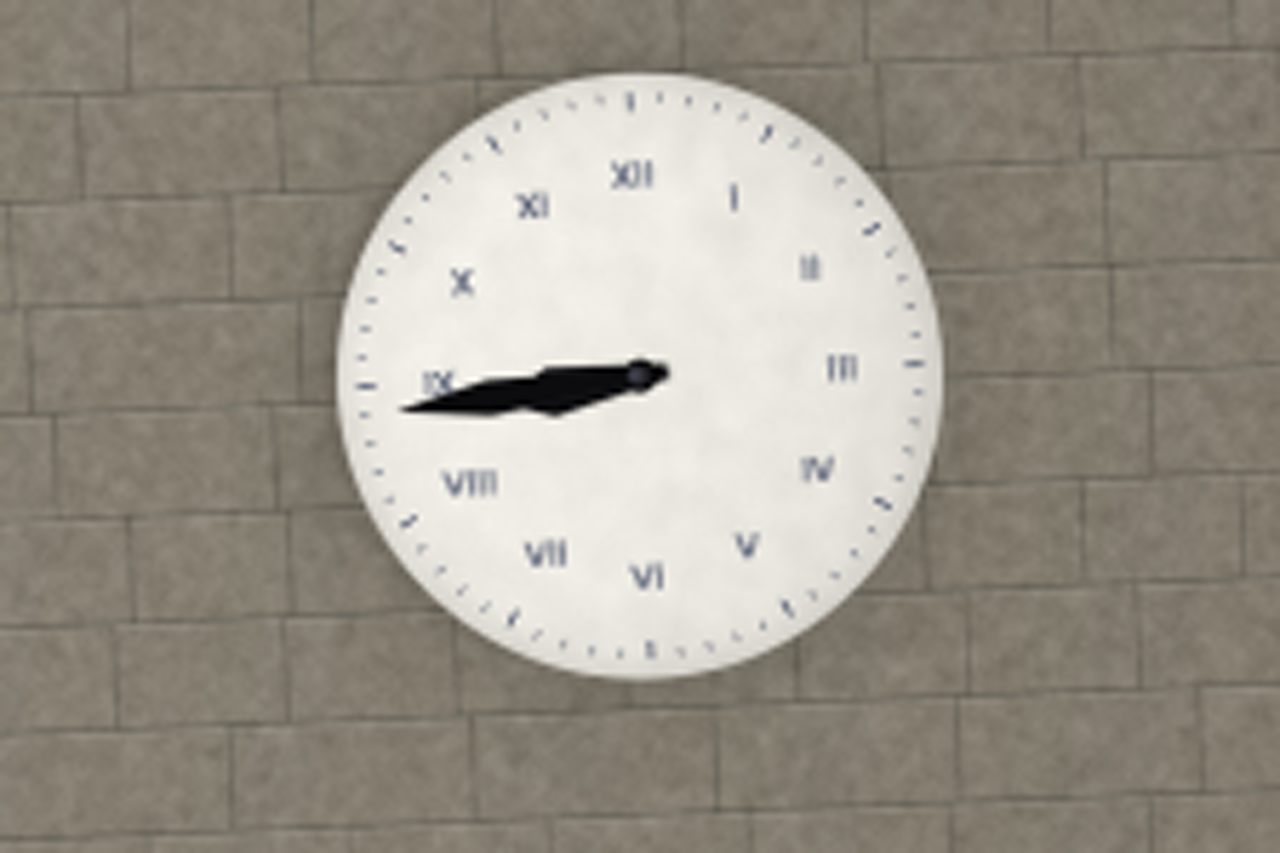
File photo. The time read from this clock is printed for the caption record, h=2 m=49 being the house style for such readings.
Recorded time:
h=8 m=44
